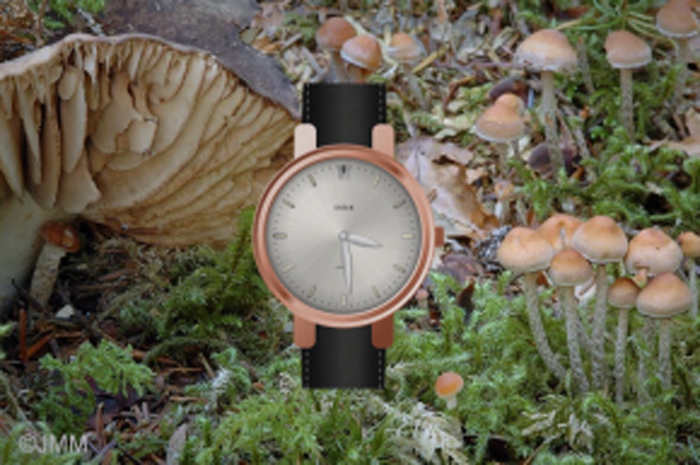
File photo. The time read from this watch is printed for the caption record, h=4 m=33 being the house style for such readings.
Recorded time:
h=3 m=29
